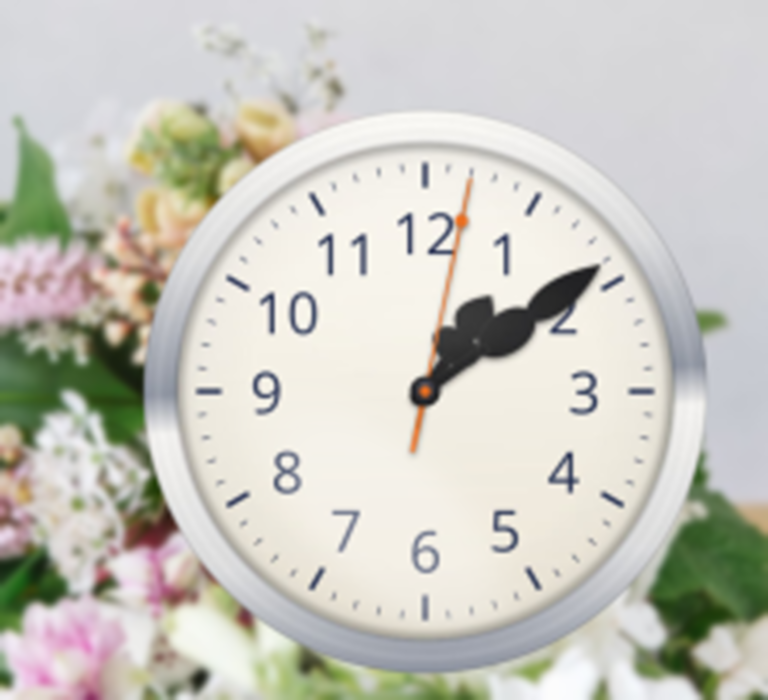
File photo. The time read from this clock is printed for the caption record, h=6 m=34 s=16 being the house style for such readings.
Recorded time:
h=1 m=9 s=2
